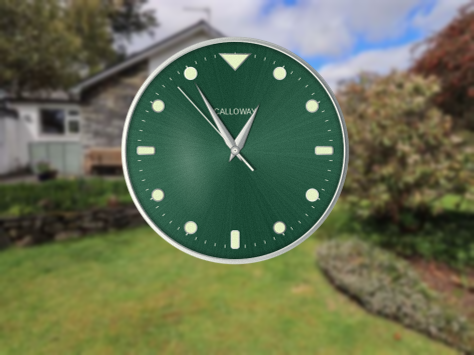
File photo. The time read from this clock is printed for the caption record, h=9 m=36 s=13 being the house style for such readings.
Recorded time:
h=12 m=54 s=53
